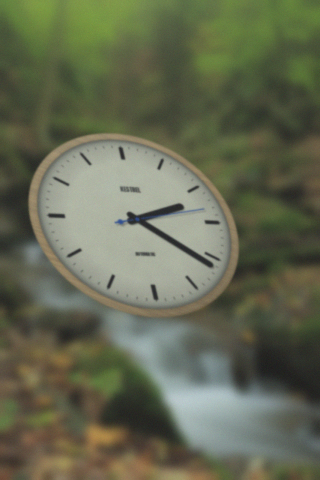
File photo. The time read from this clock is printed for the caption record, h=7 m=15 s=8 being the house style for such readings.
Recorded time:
h=2 m=21 s=13
